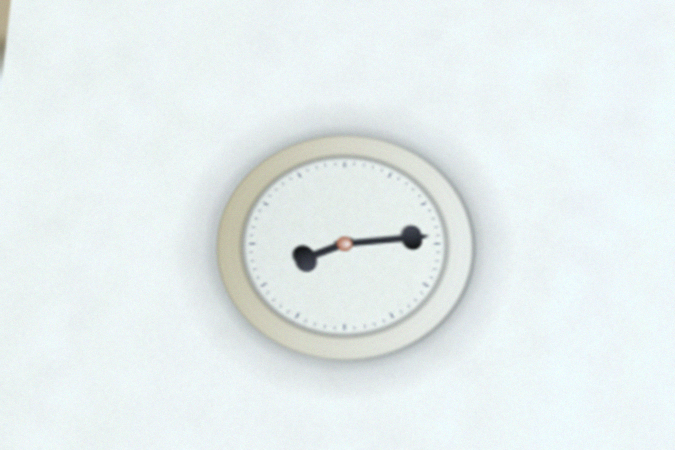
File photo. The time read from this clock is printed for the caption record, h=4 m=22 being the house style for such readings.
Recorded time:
h=8 m=14
